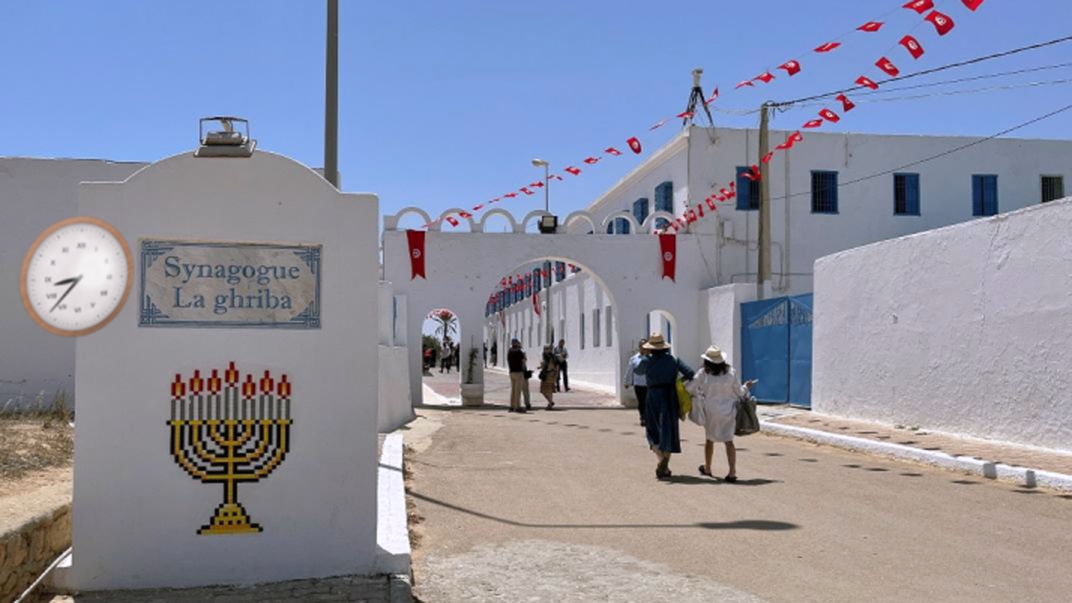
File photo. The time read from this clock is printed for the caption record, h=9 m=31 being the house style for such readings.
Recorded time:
h=8 m=37
